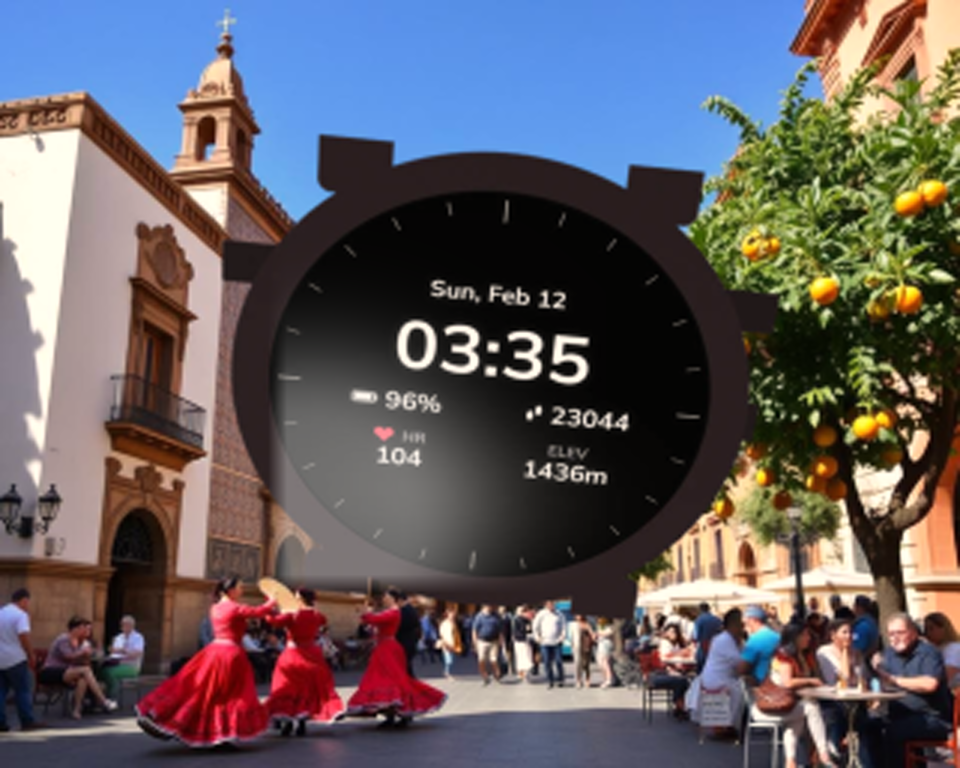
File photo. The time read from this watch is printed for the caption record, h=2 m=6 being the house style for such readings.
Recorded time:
h=3 m=35
